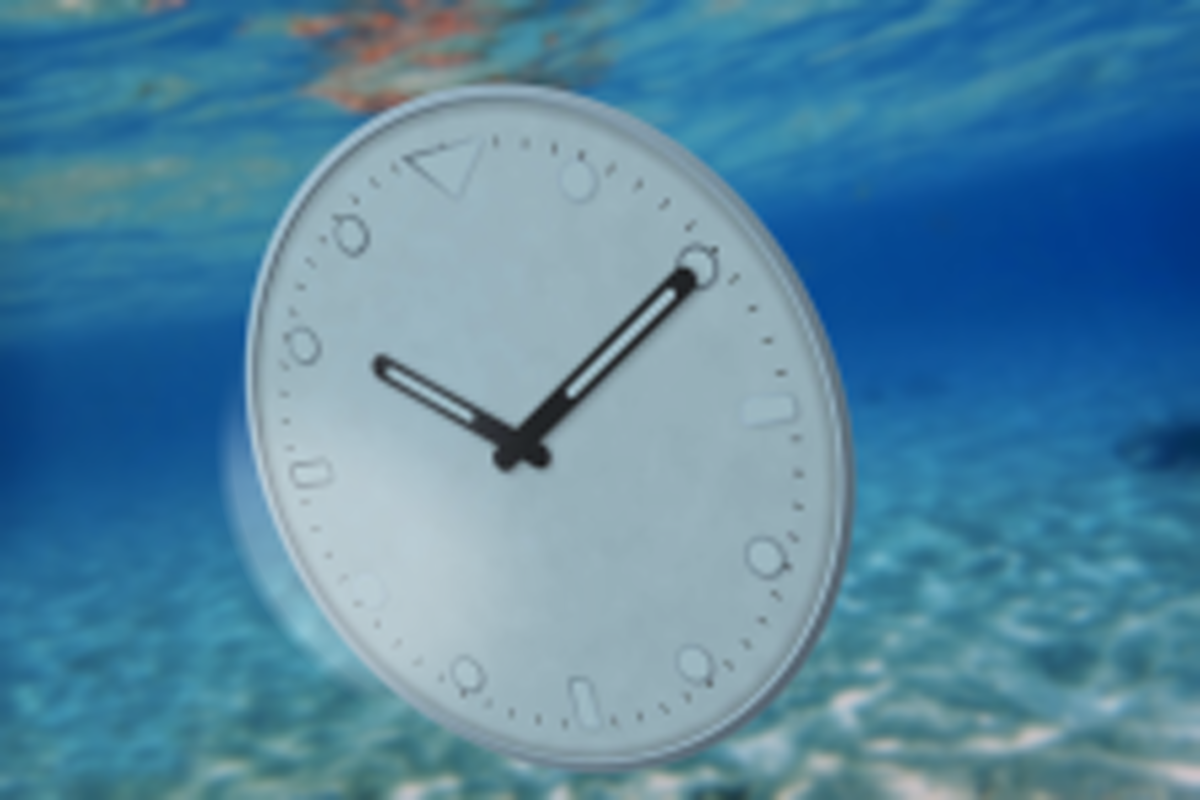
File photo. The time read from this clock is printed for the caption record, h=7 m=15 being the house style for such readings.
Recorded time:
h=10 m=10
